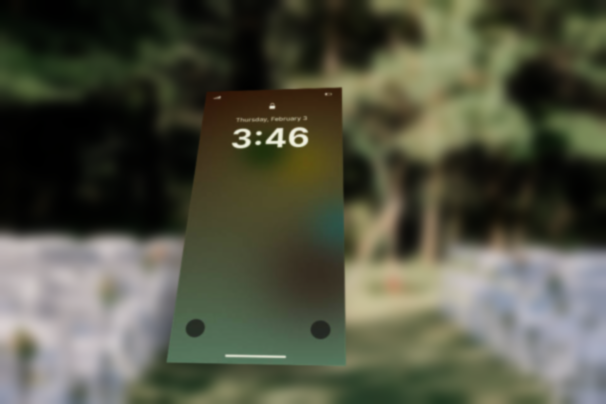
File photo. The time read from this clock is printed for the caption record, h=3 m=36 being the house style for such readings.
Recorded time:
h=3 m=46
